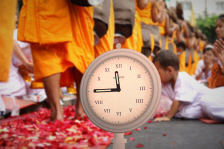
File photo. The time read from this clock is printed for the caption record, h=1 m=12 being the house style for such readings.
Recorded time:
h=11 m=45
